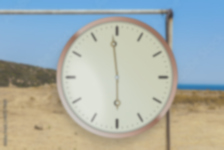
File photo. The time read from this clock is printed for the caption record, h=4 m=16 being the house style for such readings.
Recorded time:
h=5 m=59
